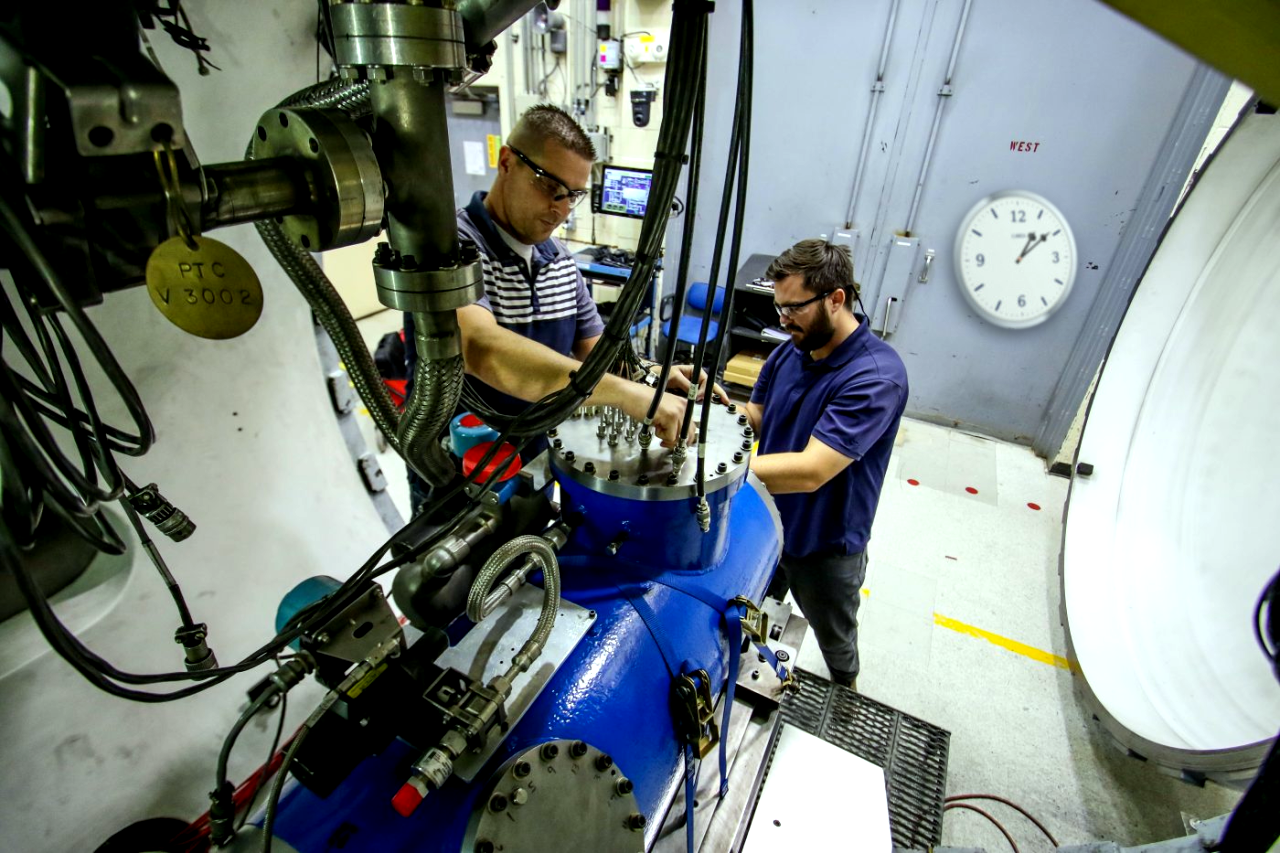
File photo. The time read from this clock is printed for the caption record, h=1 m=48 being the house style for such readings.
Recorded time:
h=1 m=9
